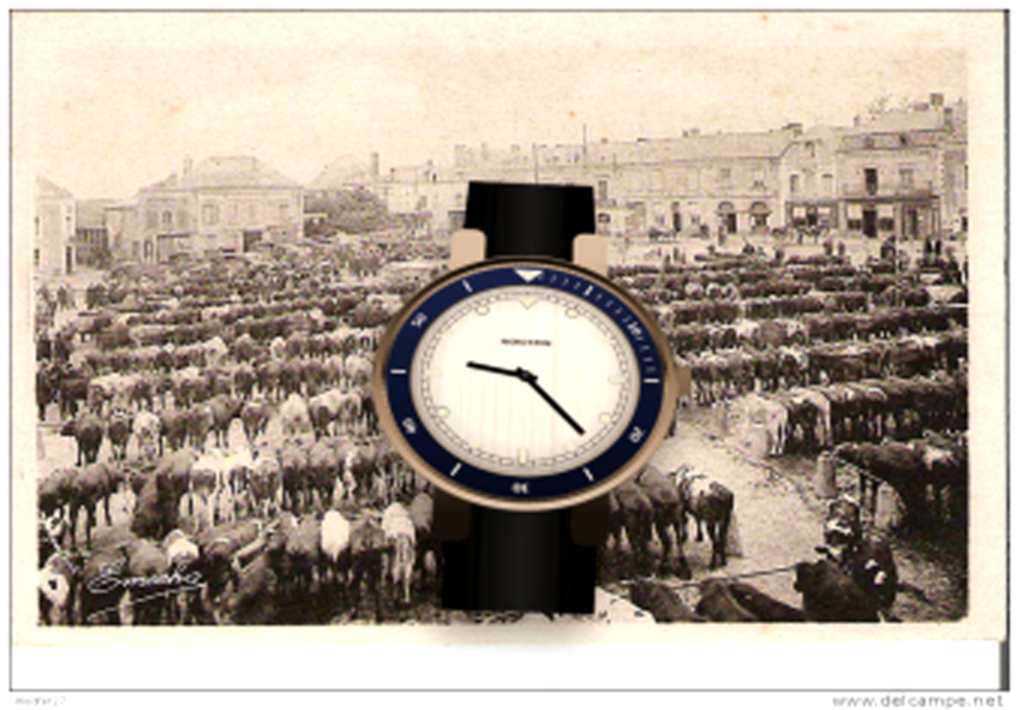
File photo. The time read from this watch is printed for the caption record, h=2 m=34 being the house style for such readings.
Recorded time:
h=9 m=23
